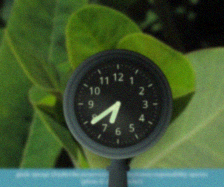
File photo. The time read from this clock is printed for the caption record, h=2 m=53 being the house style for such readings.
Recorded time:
h=6 m=39
